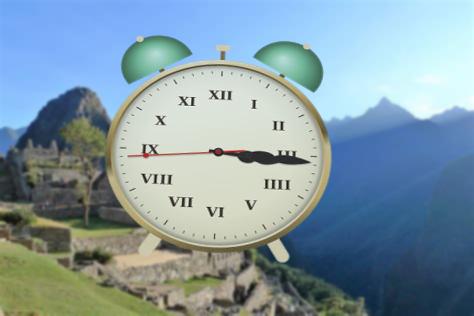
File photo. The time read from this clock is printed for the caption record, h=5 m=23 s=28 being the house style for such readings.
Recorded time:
h=3 m=15 s=44
